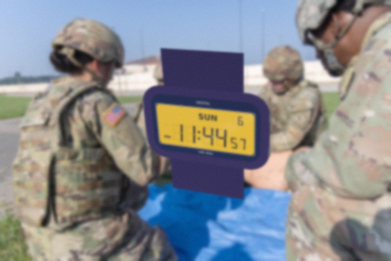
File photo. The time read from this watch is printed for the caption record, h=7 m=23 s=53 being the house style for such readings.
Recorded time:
h=11 m=44 s=57
